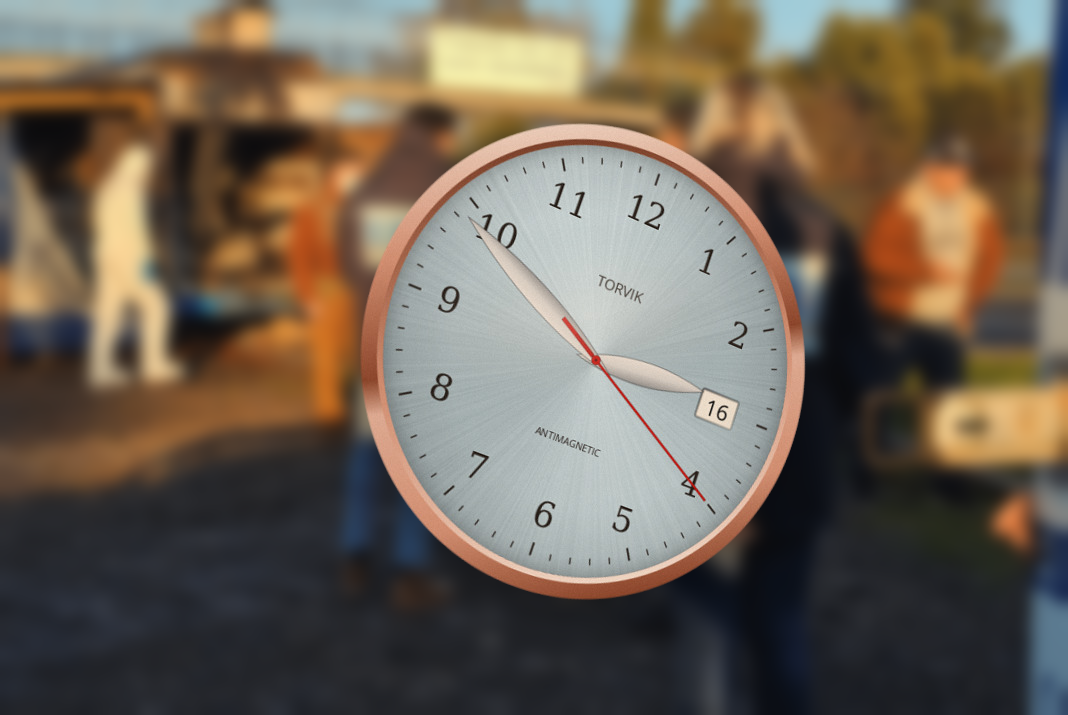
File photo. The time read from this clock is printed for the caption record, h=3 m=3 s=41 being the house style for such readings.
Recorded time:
h=2 m=49 s=20
